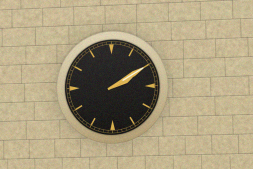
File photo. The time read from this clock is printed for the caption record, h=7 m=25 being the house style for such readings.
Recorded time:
h=2 m=10
